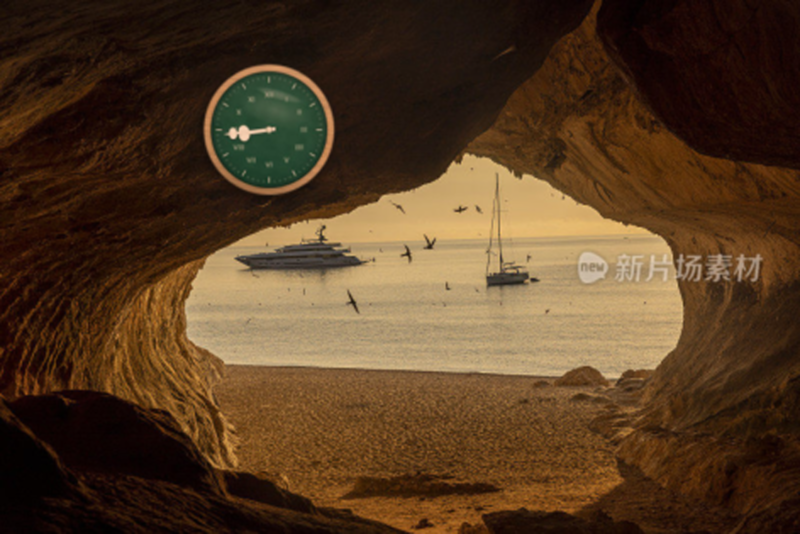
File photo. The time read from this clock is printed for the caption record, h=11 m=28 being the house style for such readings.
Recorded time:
h=8 m=44
